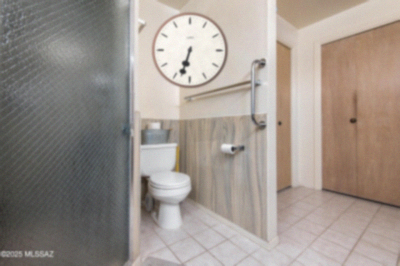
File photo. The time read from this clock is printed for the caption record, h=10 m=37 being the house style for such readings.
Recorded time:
h=6 m=33
